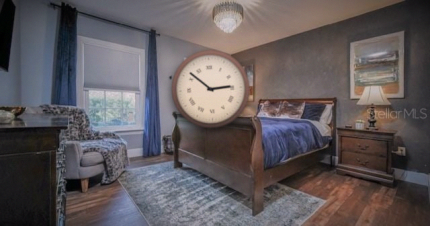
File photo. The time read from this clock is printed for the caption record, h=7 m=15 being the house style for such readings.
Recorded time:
h=2 m=52
